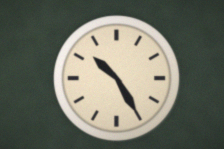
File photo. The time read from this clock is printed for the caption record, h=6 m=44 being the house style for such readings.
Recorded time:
h=10 m=25
